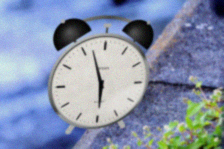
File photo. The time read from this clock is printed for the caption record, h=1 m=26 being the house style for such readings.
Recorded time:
h=5 m=57
